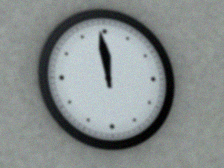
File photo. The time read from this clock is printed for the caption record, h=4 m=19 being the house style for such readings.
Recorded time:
h=11 m=59
